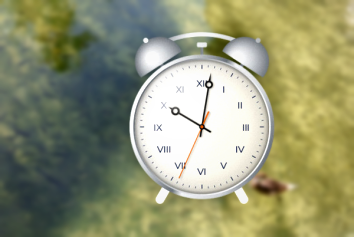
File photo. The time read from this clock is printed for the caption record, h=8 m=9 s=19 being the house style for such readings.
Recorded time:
h=10 m=1 s=34
